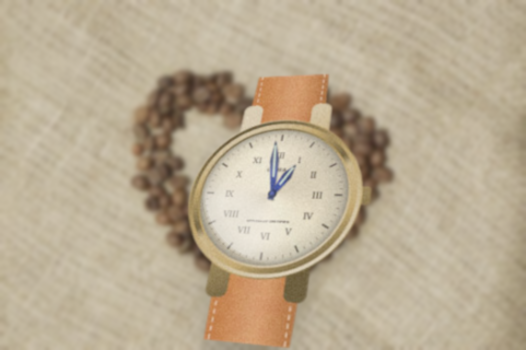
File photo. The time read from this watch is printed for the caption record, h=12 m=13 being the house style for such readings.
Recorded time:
h=12 m=59
